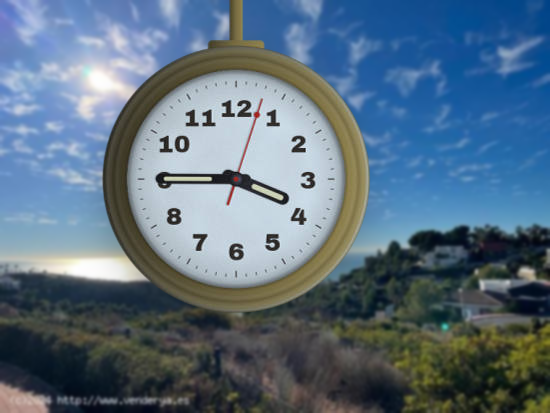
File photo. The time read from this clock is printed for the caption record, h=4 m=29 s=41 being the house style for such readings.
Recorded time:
h=3 m=45 s=3
